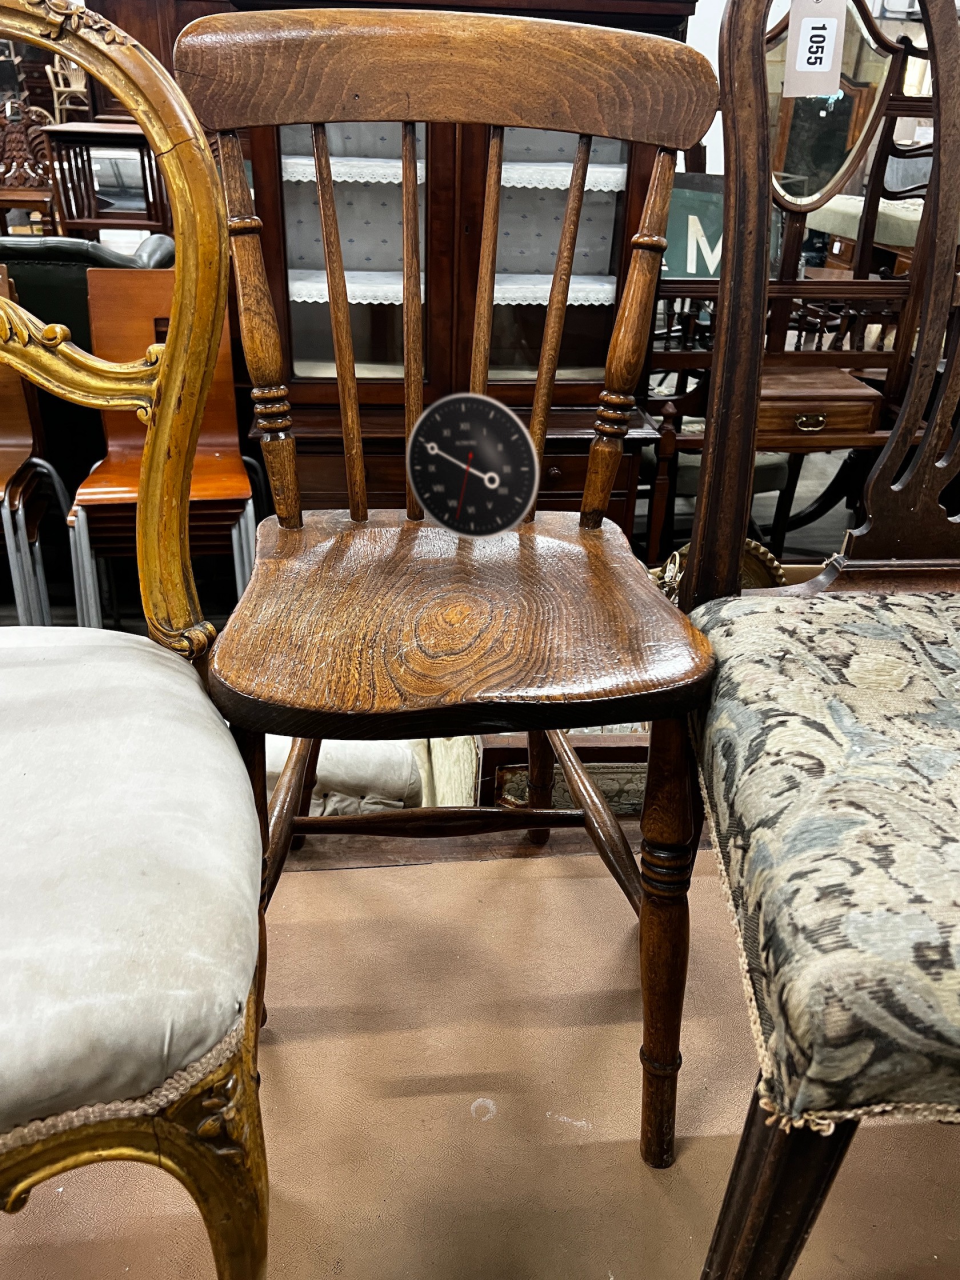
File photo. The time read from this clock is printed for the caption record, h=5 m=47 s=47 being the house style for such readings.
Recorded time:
h=3 m=49 s=33
